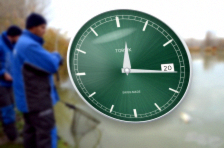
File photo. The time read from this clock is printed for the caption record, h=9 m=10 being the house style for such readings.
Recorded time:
h=12 m=16
